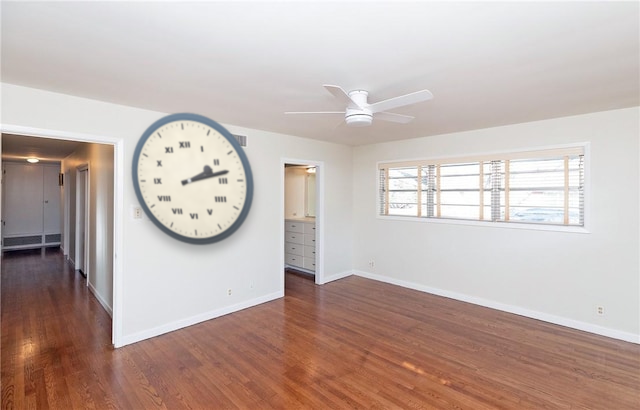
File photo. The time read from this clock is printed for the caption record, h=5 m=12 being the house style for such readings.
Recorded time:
h=2 m=13
